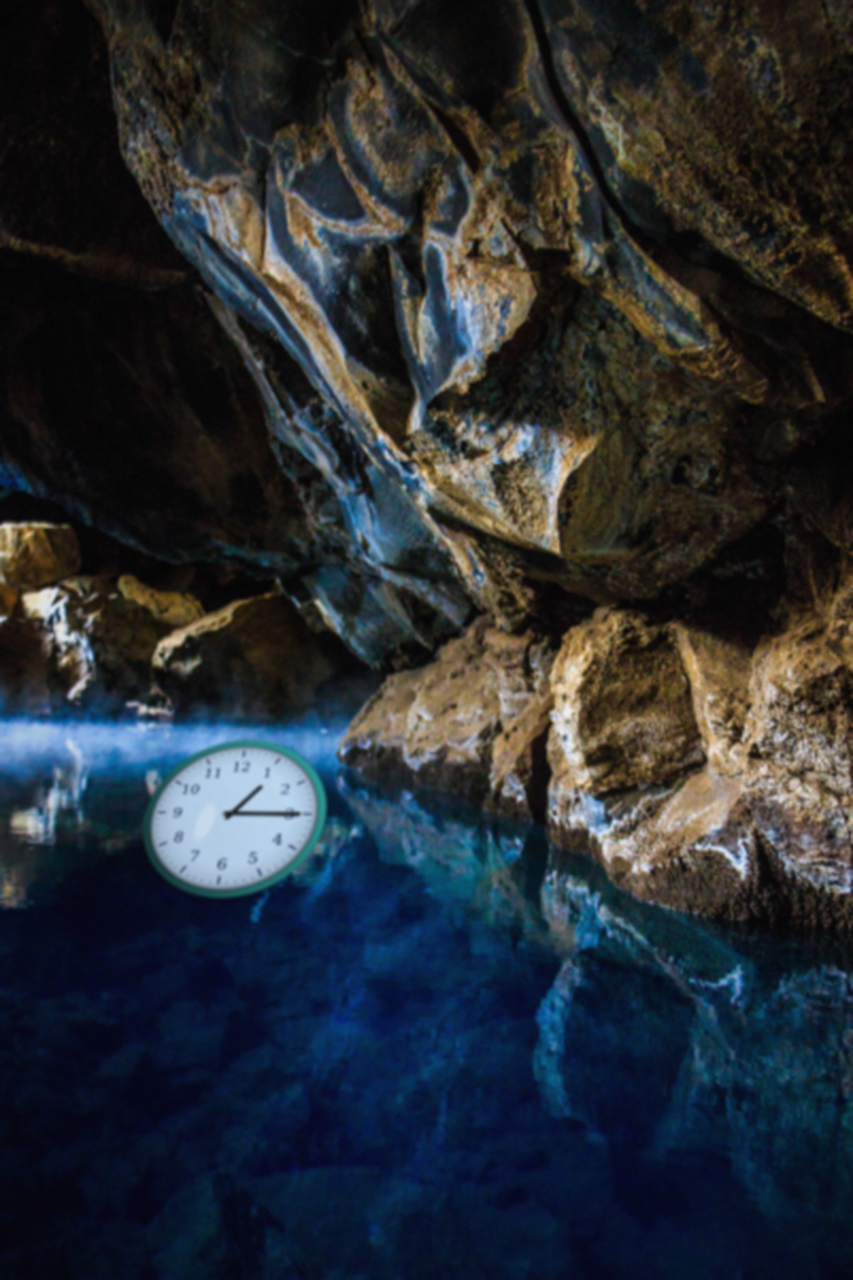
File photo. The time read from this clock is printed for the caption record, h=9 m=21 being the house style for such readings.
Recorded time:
h=1 m=15
